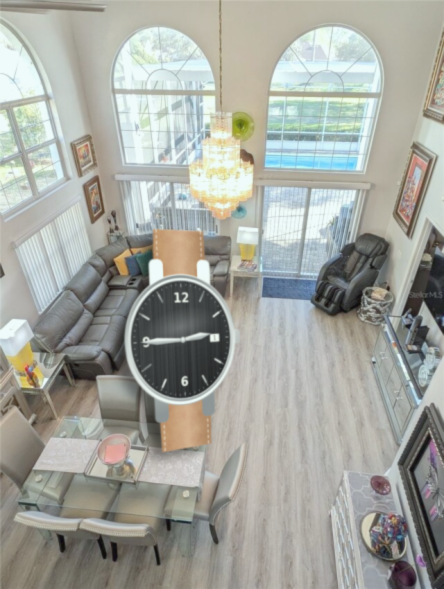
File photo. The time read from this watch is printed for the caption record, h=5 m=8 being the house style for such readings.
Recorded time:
h=2 m=45
